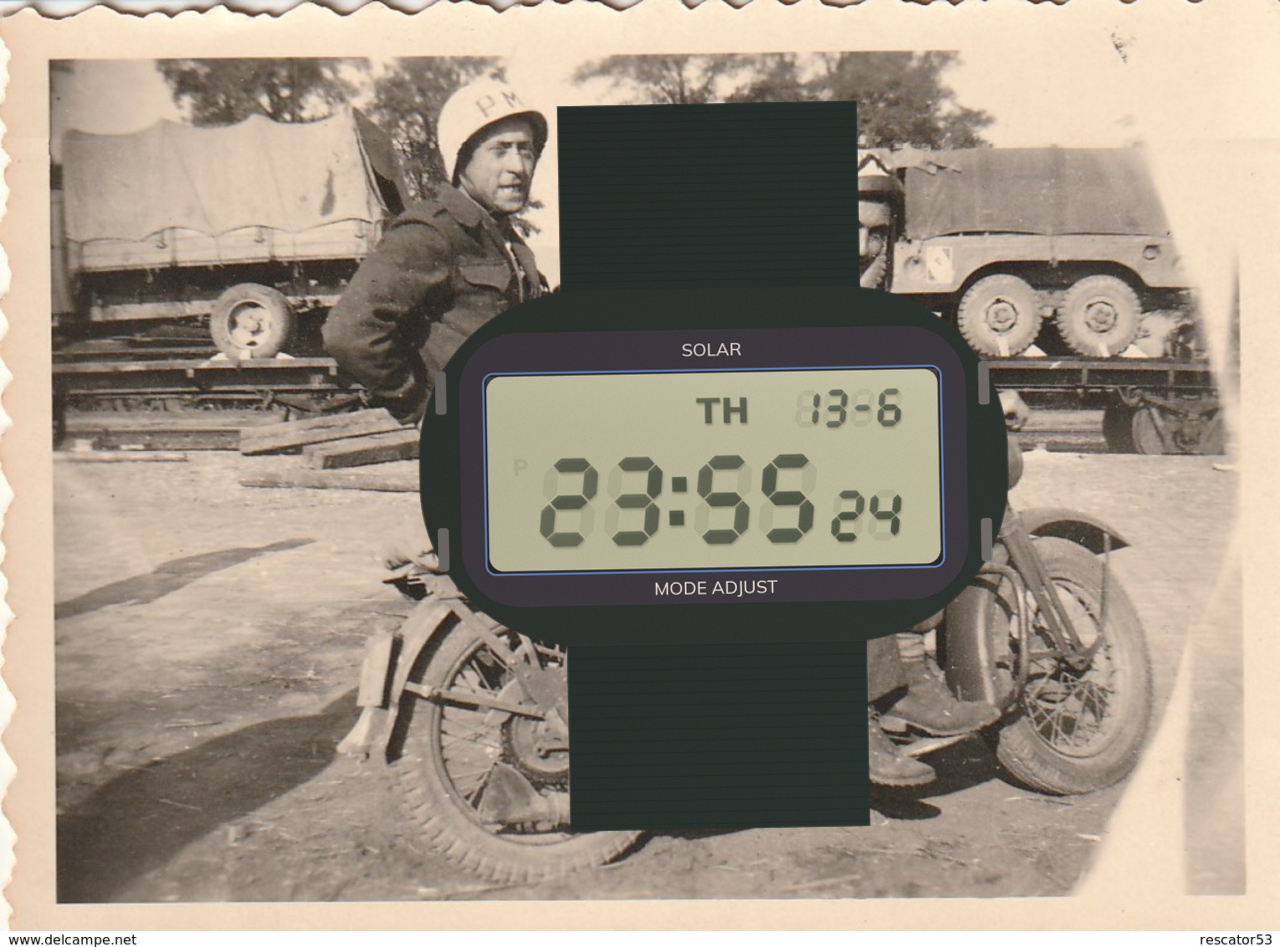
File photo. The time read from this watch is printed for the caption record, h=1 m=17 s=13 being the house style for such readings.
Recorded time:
h=23 m=55 s=24
